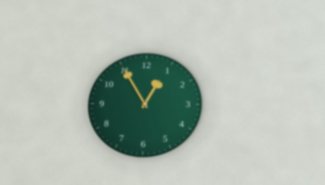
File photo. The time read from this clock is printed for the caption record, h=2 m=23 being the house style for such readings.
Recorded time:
h=12 m=55
